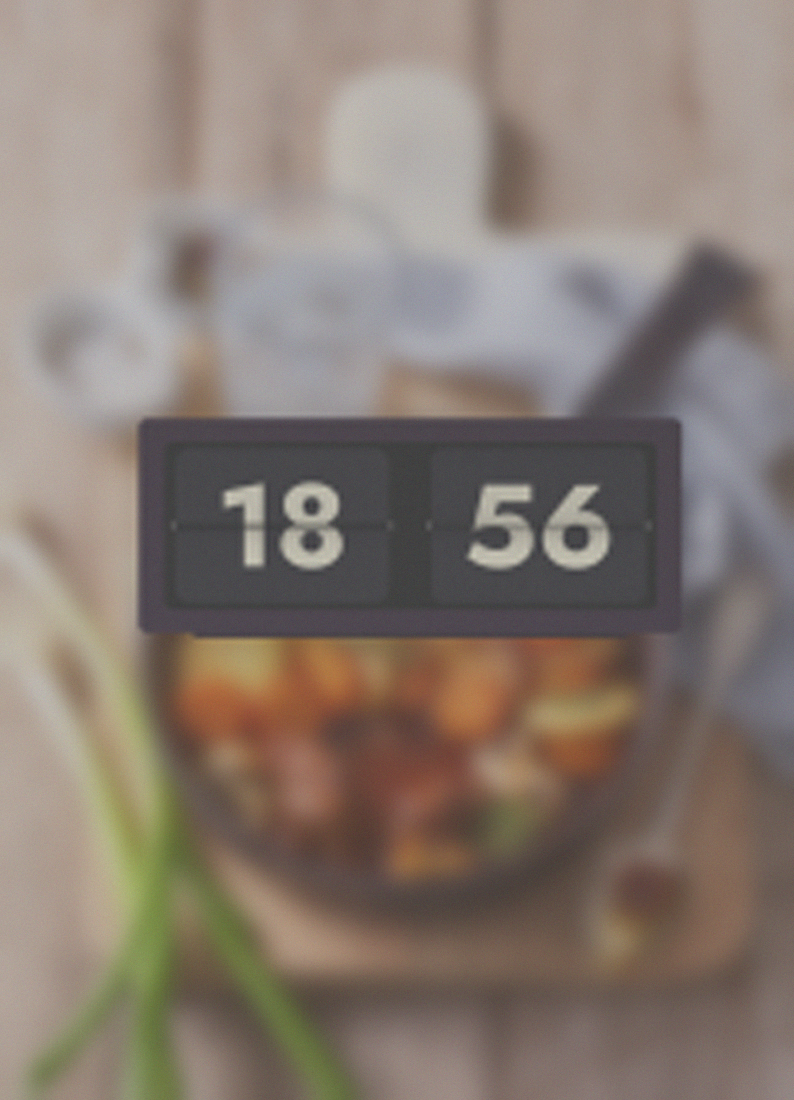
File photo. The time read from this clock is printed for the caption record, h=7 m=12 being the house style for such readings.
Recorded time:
h=18 m=56
